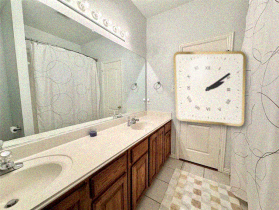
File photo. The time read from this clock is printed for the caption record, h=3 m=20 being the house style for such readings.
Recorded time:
h=2 m=9
